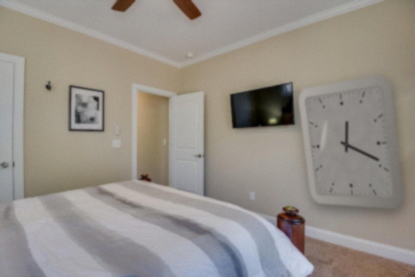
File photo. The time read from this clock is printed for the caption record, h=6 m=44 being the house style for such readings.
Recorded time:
h=12 m=19
